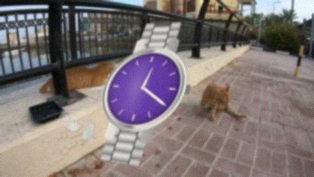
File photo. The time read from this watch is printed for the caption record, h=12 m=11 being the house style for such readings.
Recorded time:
h=12 m=20
